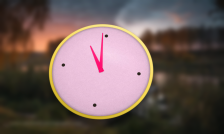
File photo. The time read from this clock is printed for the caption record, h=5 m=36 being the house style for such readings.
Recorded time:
h=10 m=59
